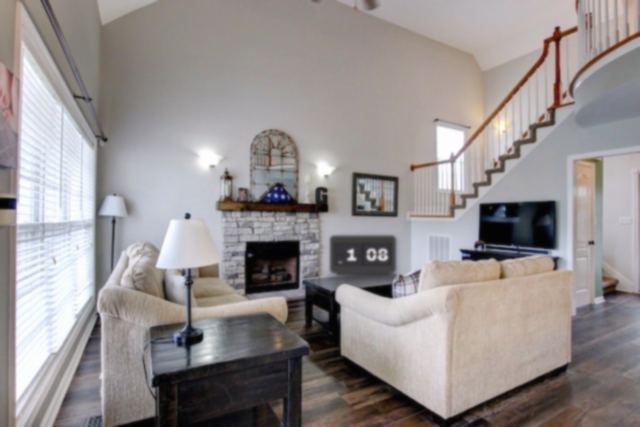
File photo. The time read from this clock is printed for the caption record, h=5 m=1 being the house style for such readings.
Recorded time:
h=1 m=8
